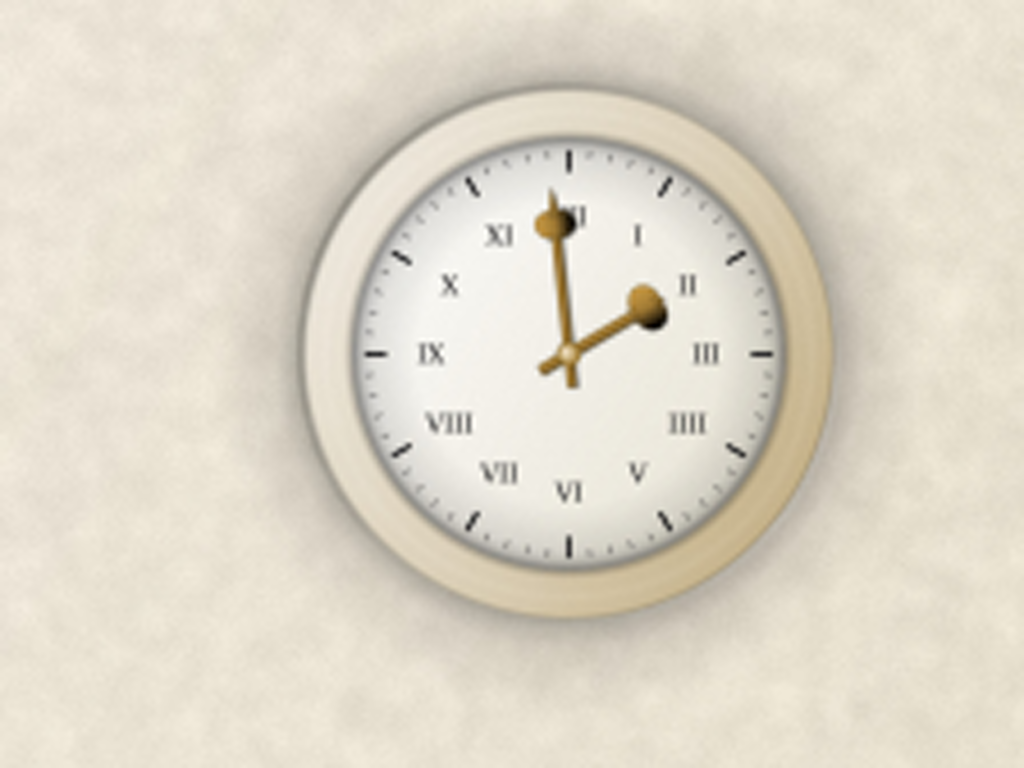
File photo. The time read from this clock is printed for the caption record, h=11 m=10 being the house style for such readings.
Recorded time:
h=1 m=59
